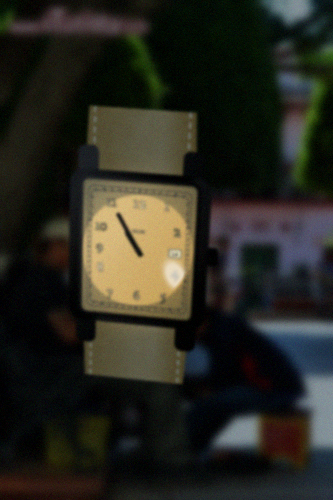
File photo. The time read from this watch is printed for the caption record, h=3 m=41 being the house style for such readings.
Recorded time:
h=10 m=55
